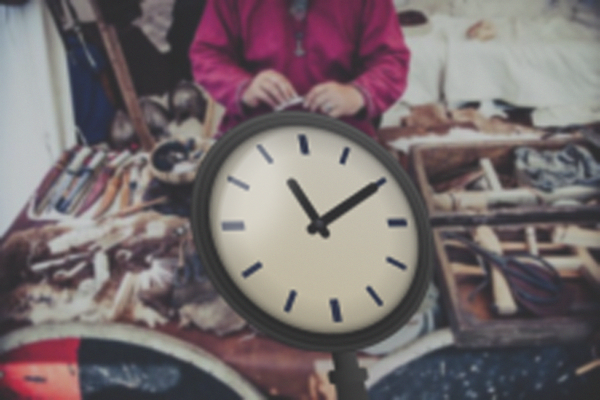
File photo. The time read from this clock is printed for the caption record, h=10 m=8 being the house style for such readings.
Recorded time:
h=11 m=10
